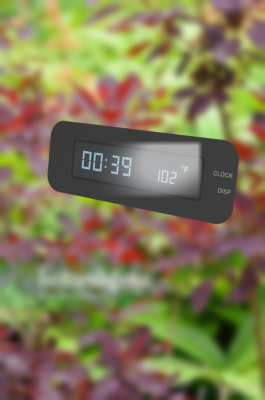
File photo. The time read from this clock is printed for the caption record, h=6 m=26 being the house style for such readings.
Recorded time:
h=0 m=39
